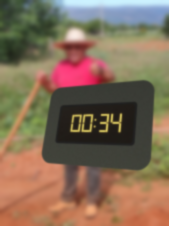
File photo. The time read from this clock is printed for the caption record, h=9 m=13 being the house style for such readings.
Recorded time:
h=0 m=34
